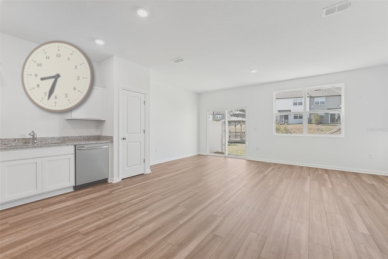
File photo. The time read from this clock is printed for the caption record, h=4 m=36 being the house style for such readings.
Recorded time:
h=8 m=33
